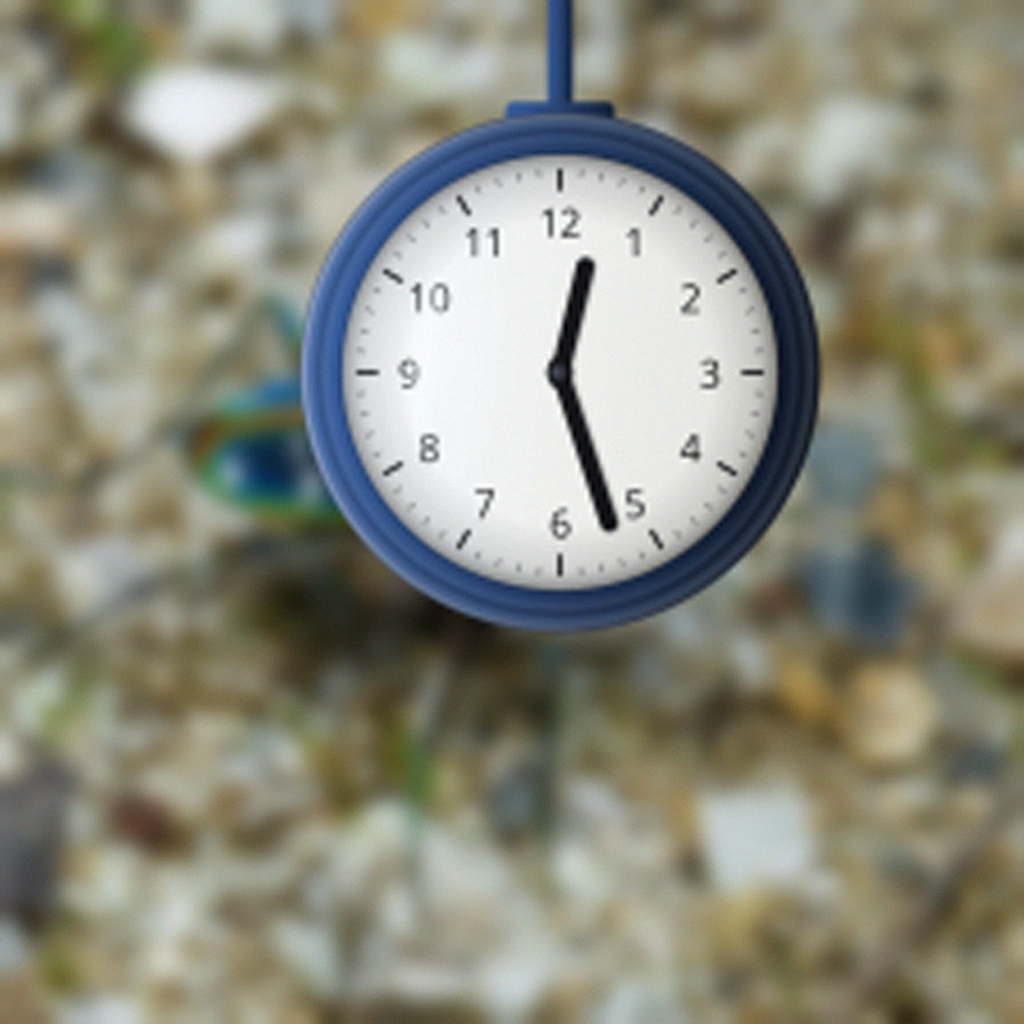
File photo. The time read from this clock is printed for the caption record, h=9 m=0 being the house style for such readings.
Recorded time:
h=12 m=27
